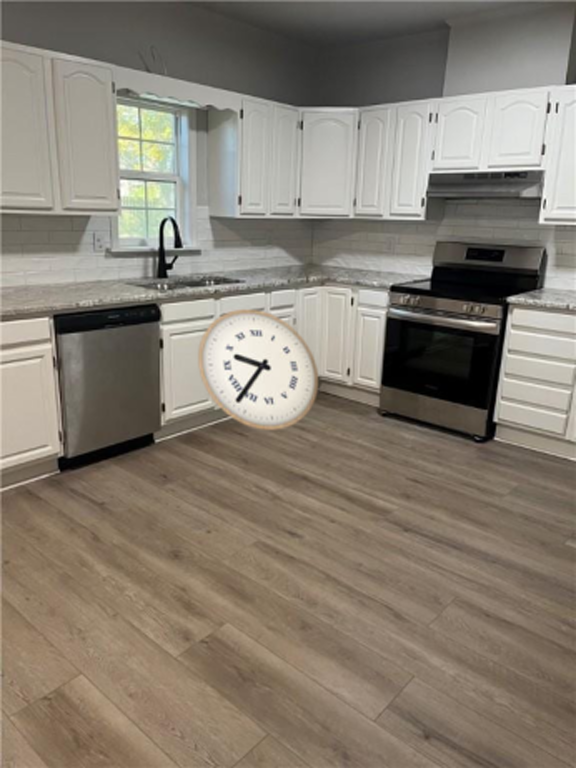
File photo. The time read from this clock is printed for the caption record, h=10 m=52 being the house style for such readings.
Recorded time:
h=9 m=37
